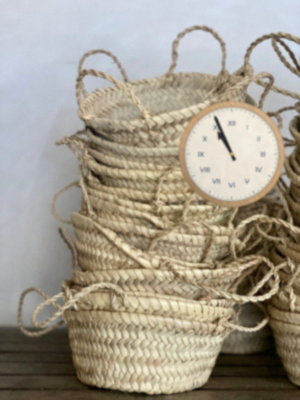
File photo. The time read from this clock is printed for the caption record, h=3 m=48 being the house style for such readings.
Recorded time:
h=10 m=56
